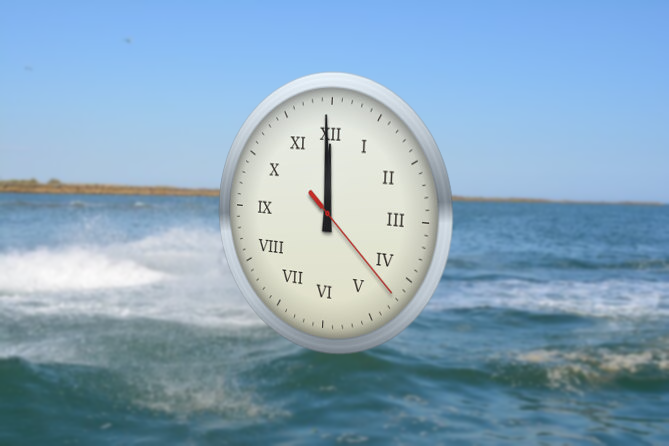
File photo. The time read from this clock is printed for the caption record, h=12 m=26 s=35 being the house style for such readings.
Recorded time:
h=11 m=59 s=22
